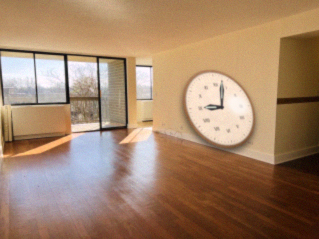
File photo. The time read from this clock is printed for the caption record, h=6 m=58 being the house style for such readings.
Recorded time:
h=9 m=3
